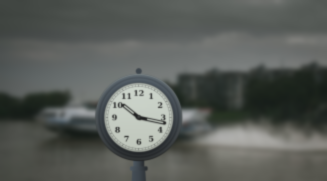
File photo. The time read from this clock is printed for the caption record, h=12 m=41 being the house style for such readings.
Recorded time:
h=10 m=17
